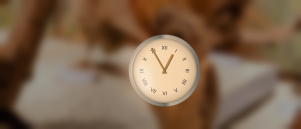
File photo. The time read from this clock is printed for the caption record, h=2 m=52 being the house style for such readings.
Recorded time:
h=12 m=55
